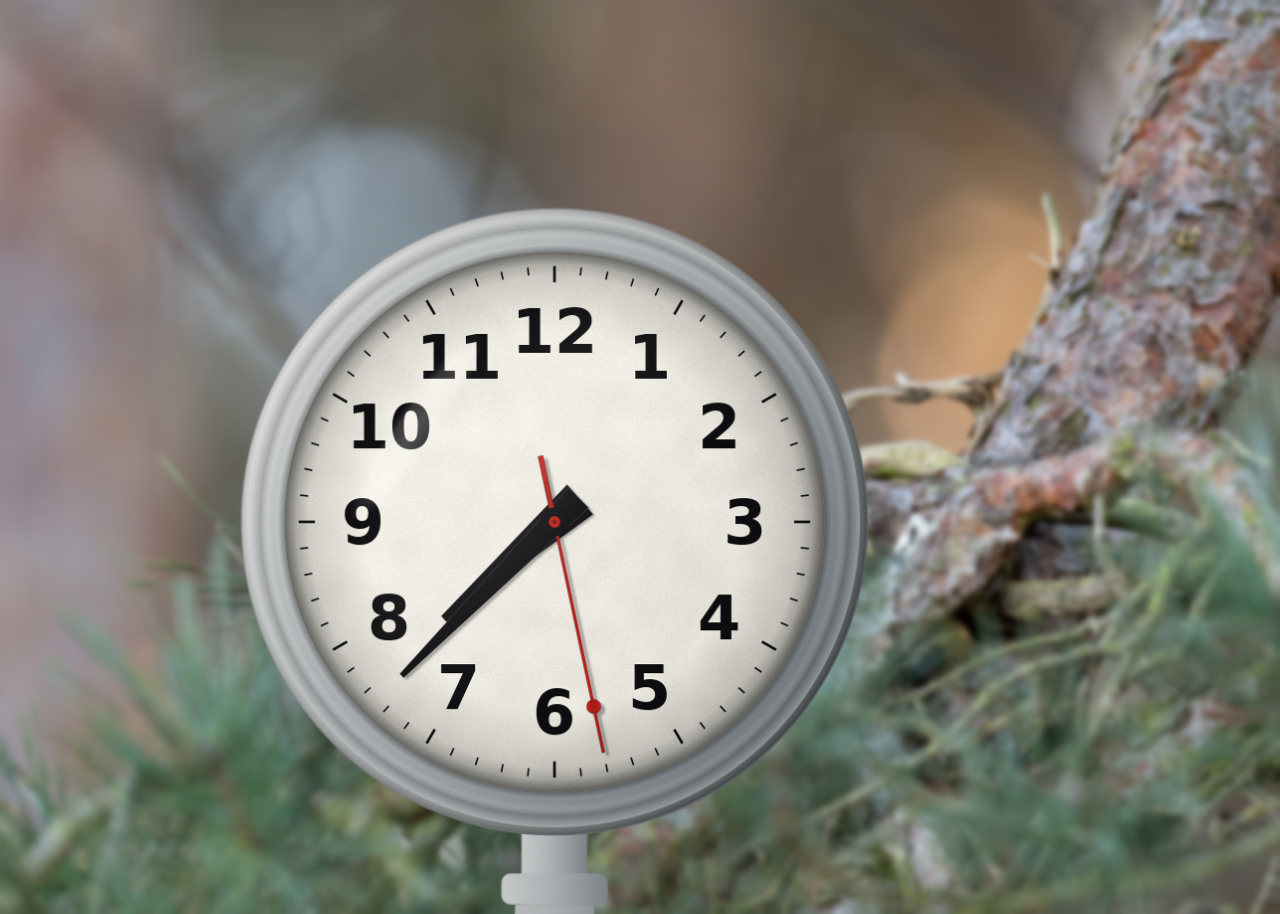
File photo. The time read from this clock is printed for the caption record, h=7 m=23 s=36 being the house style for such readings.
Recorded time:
h=7 m=37 s=28
